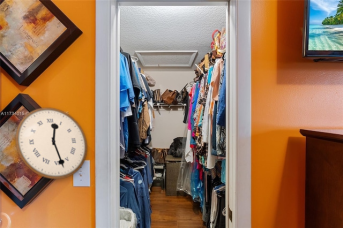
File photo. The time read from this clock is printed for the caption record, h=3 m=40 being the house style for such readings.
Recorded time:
h=12 m=28
